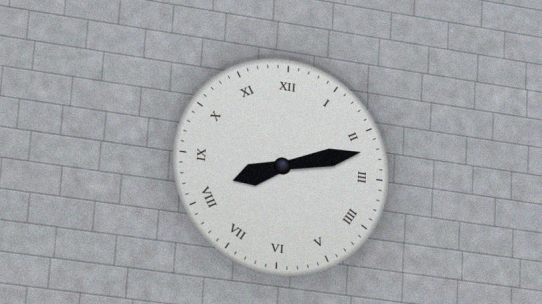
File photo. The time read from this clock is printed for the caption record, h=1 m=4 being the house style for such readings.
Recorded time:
h=8 m=12
